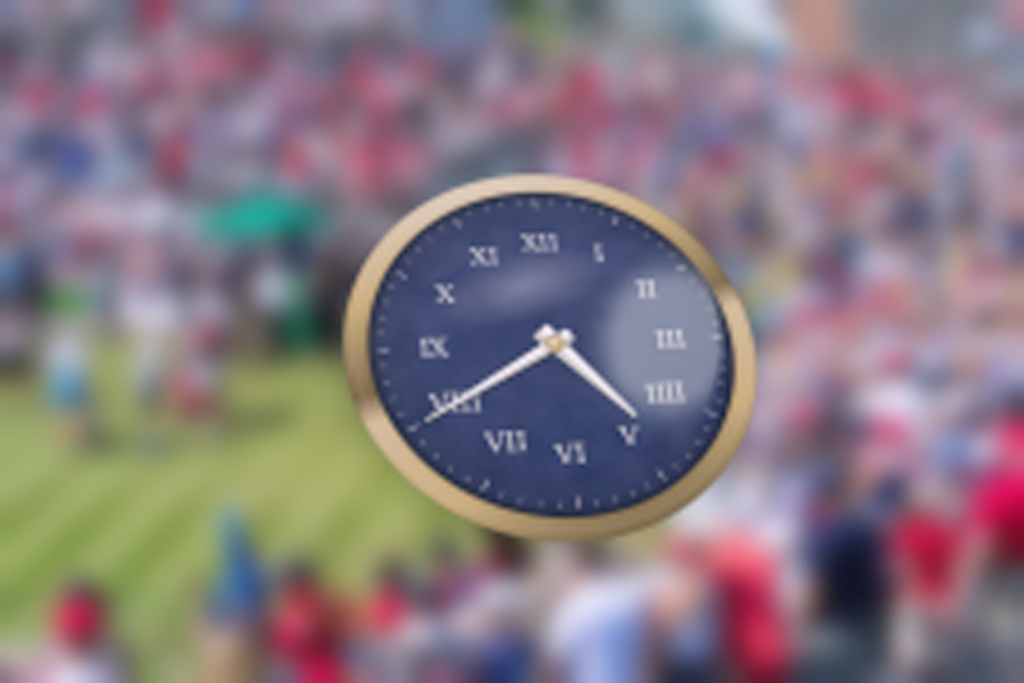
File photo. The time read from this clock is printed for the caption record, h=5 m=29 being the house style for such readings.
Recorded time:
h=4 m=40
